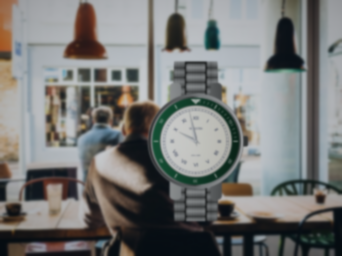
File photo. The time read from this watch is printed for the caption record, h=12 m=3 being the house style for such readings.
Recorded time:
h=9 m=58
